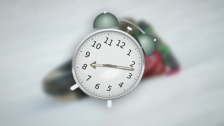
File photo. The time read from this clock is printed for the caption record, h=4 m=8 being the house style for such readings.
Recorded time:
h=8 m=12
